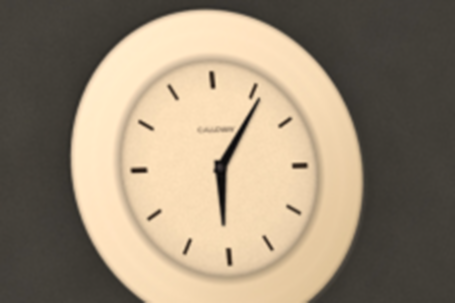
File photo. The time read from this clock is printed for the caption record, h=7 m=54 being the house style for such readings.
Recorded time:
h=6 m=6
